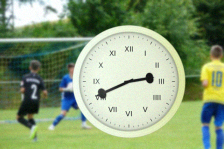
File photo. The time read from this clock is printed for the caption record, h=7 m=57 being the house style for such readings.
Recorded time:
h=2 m=41
